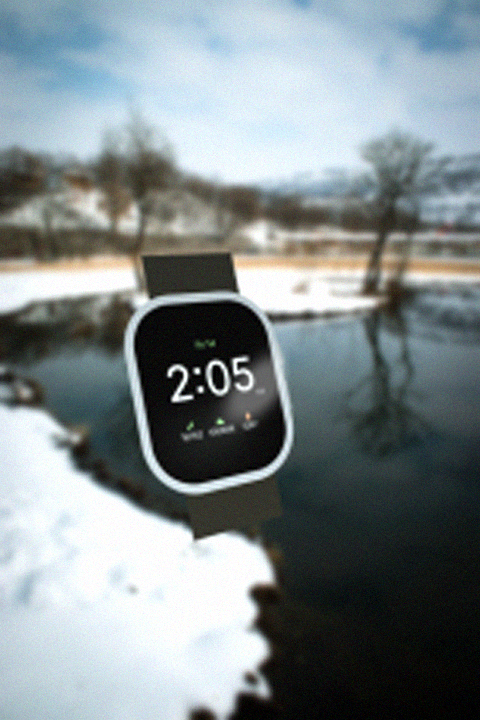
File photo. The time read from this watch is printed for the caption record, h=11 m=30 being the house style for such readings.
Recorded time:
h=2 m=5
